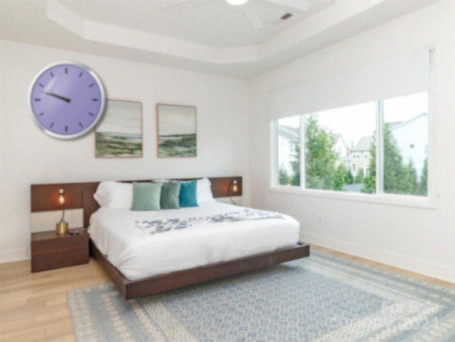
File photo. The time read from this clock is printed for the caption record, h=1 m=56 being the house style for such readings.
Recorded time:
h=9 m=48
